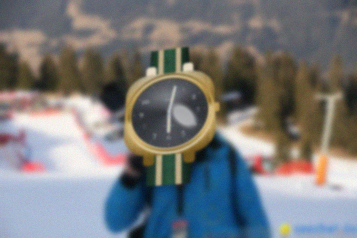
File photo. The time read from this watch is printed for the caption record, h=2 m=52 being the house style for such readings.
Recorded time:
h=6 m=2
